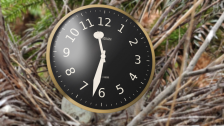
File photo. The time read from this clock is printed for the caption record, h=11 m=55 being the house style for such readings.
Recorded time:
h=11 m=32
